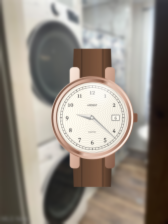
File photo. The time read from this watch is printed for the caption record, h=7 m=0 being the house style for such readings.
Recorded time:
h=9 m=22
